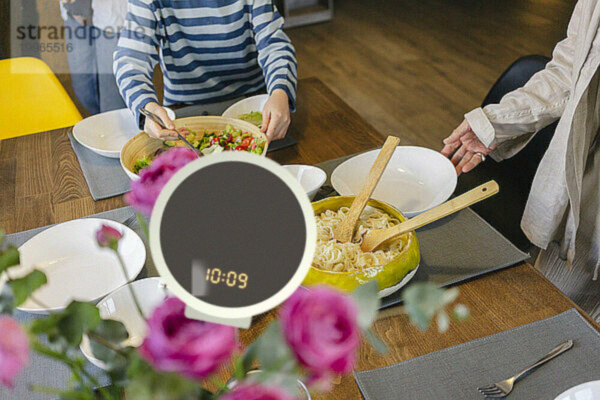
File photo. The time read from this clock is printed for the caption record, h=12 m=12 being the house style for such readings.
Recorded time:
h=10 m=9
